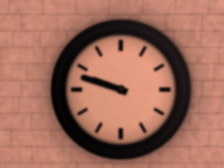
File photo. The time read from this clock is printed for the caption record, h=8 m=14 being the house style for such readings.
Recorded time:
h=9 m=48
